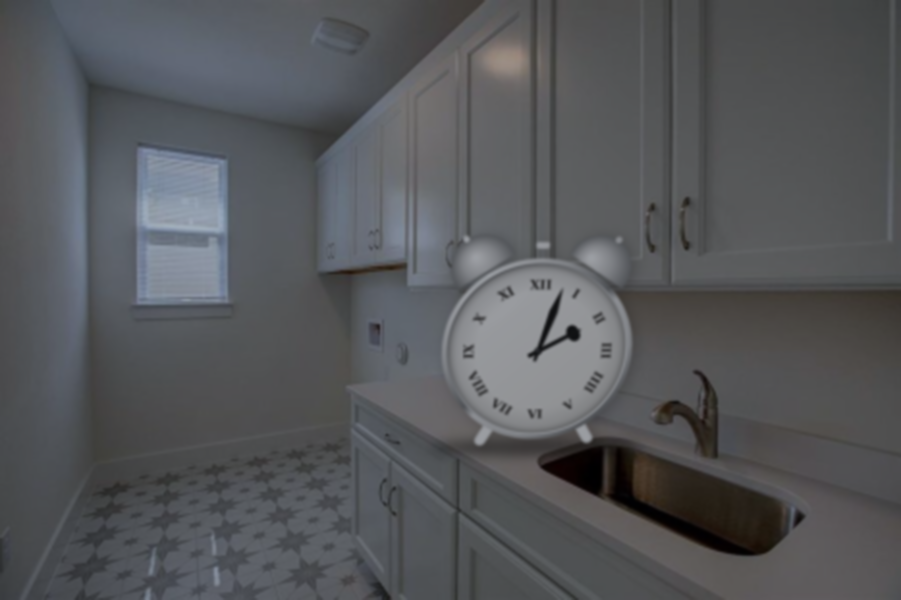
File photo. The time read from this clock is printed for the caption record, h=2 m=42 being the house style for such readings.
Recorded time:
h=2 m=3
